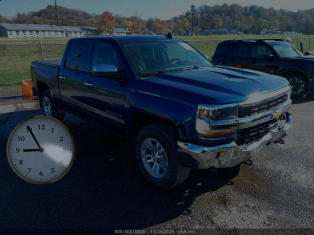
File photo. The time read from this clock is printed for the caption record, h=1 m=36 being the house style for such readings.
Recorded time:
h=8 m=55
